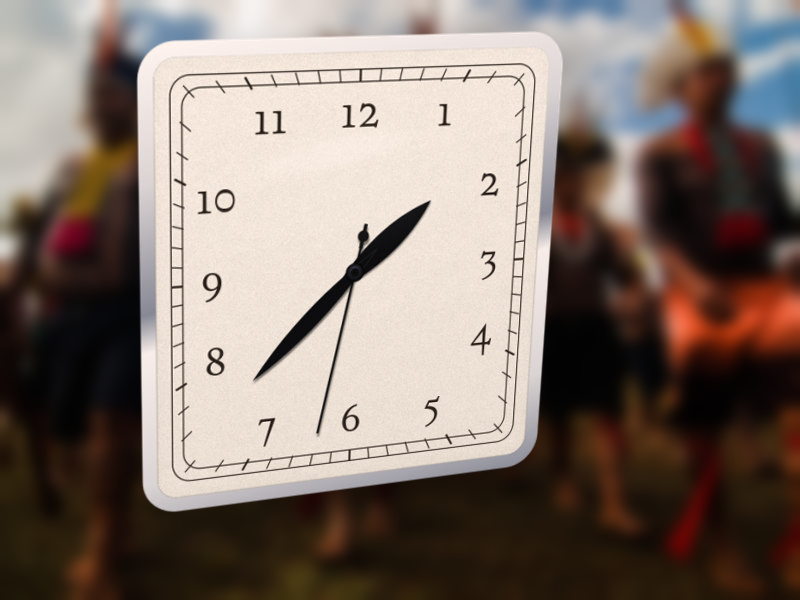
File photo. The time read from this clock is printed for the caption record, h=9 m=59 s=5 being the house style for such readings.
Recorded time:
h=1 m=37 s=32
